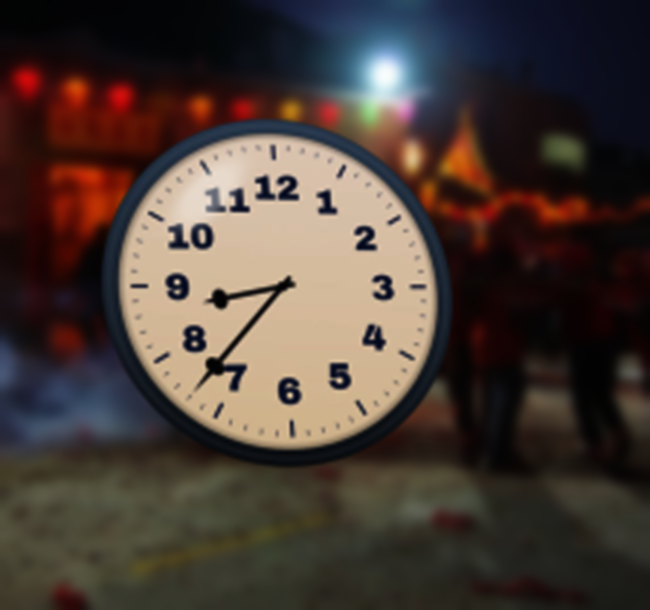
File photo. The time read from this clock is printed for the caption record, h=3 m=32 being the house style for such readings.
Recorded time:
h=8 m=37
